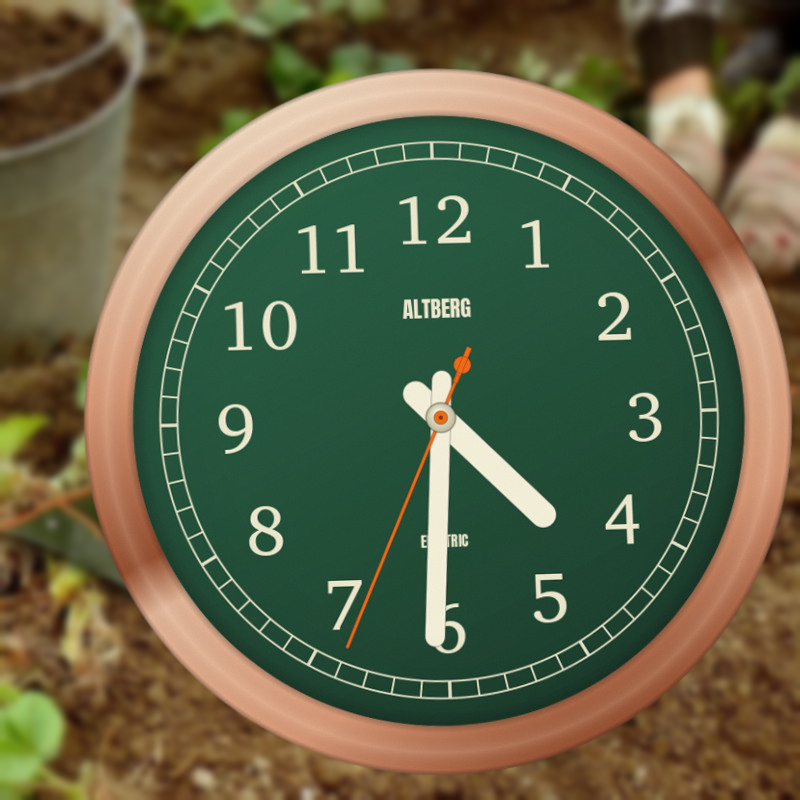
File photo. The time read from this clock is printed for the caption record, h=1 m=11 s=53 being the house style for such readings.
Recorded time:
h=4 m=30 s=34
